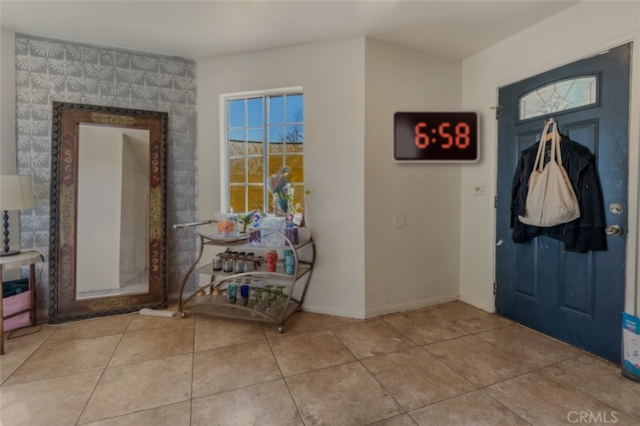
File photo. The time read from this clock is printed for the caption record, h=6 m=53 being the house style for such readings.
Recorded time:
h=6 m=58
